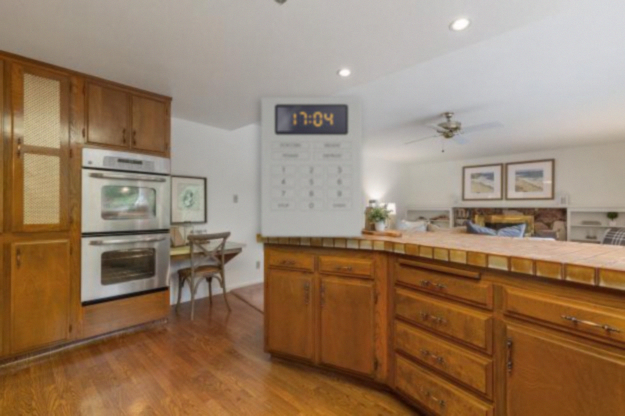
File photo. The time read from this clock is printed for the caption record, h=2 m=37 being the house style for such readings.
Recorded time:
h=17 m=4
